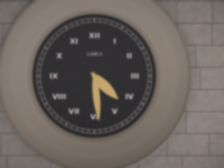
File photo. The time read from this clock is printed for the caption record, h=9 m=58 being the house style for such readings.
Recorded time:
h=4 m=29
